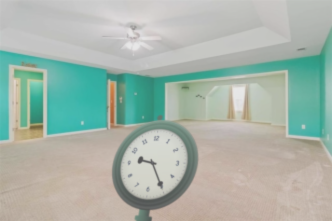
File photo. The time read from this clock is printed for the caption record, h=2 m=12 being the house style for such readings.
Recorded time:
h=9 m=25
